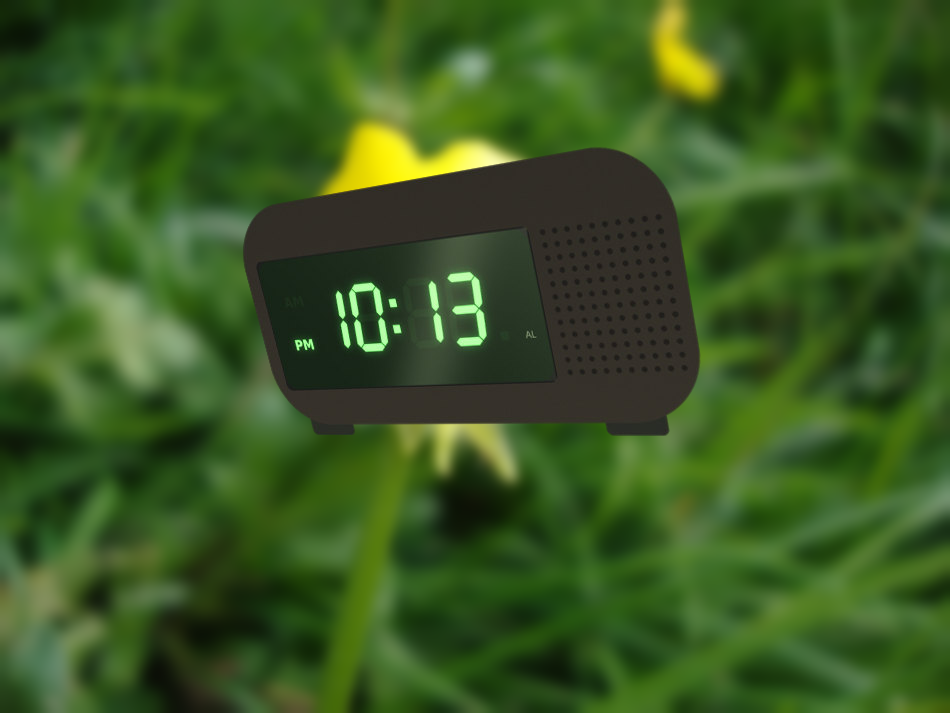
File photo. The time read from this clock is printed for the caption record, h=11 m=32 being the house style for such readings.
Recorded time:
h=10 m=13
